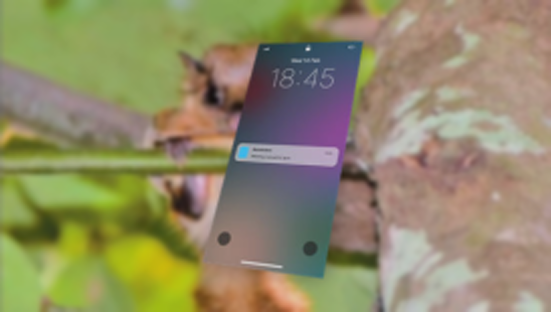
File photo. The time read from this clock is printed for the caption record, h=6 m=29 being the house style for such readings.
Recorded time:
h=18 m=45
